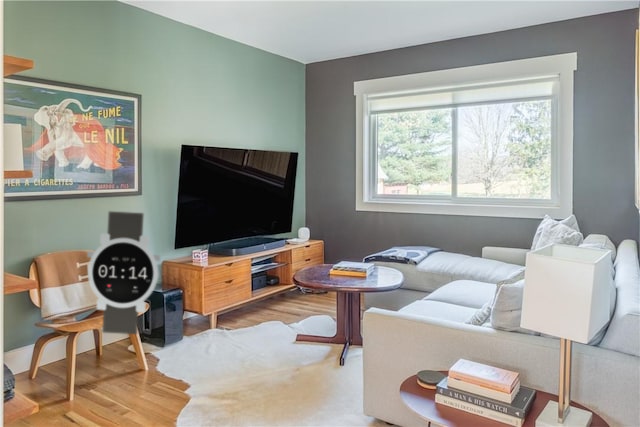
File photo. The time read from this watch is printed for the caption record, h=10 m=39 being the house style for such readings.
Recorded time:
h=1 m=14
